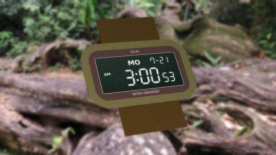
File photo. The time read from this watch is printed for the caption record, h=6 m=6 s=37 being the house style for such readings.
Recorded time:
h=3 m=0 s=53
